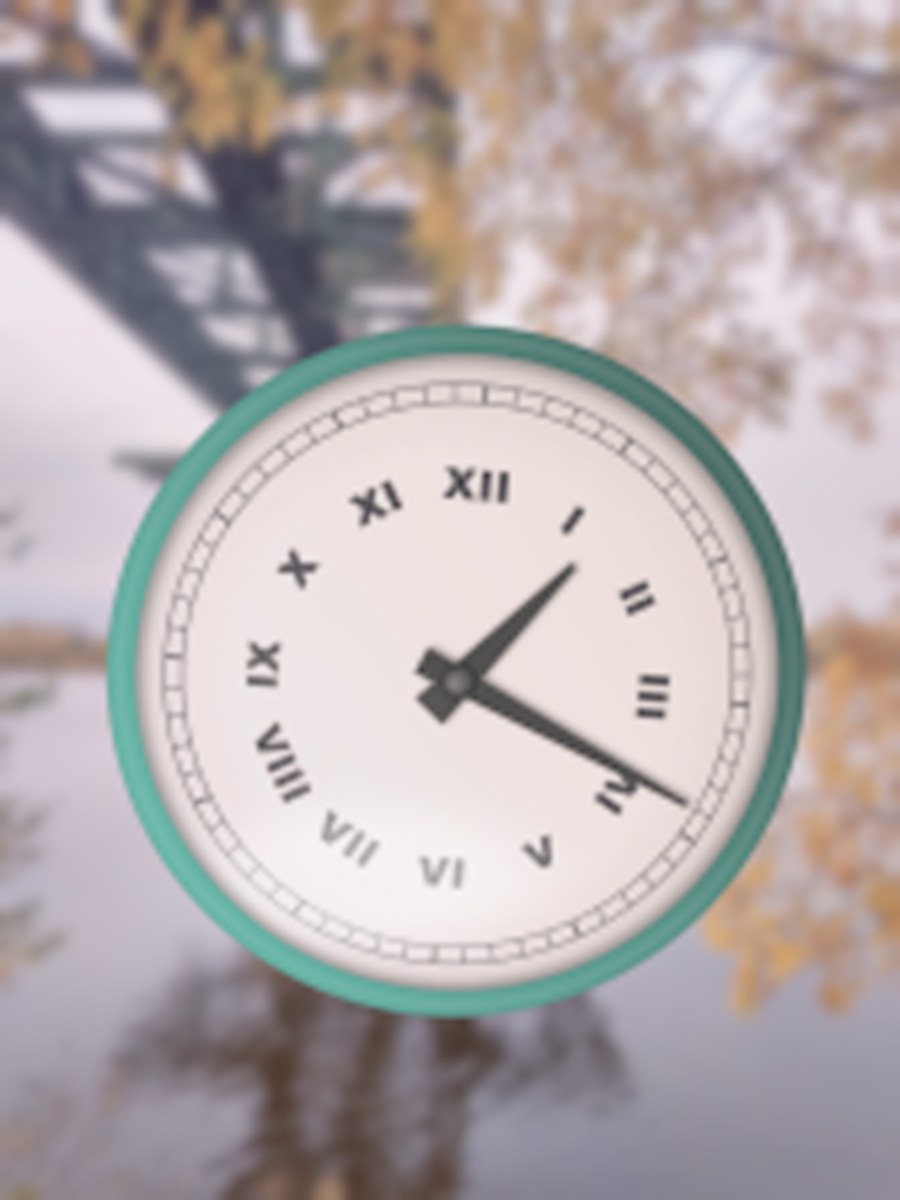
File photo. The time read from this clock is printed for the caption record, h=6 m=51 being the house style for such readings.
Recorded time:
h=1 m=19
